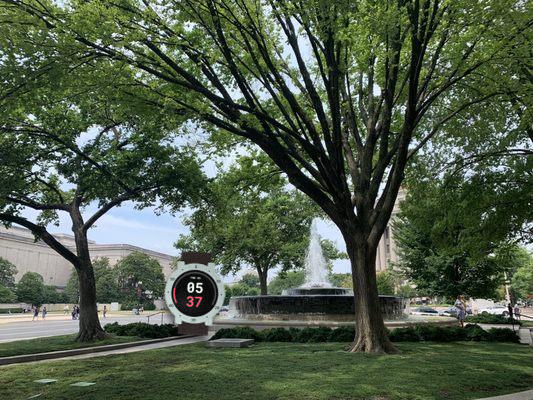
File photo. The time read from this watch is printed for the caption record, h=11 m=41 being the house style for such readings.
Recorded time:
h=5 m=37
